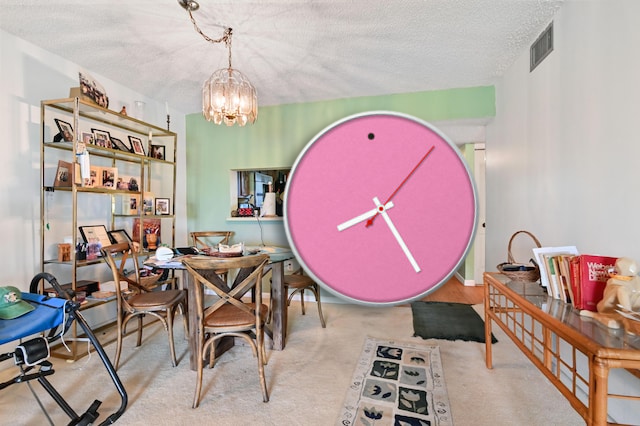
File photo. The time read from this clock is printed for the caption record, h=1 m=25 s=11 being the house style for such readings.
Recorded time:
h=8 m=26 s=8
